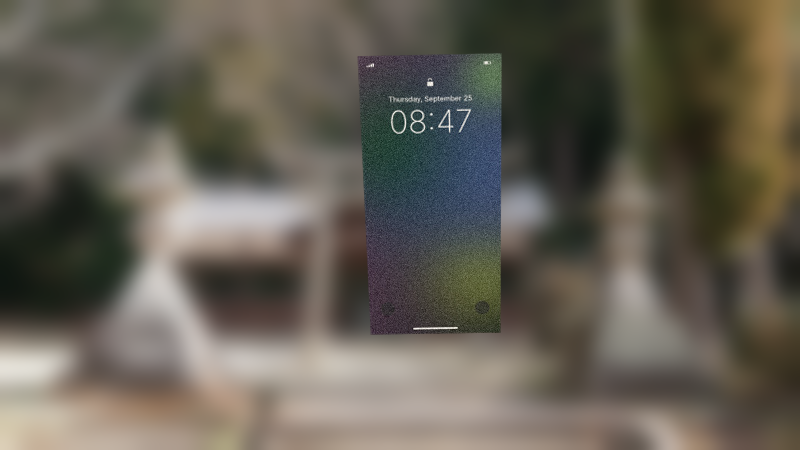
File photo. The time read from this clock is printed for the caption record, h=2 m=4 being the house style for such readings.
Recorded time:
h=8 m=47
